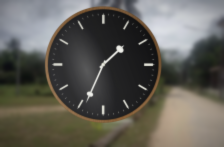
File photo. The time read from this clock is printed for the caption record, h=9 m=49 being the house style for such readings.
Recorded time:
h=1 m=34
